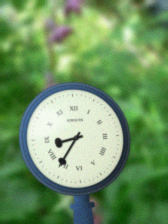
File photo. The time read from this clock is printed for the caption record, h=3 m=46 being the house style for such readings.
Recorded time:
h=8 m=36
